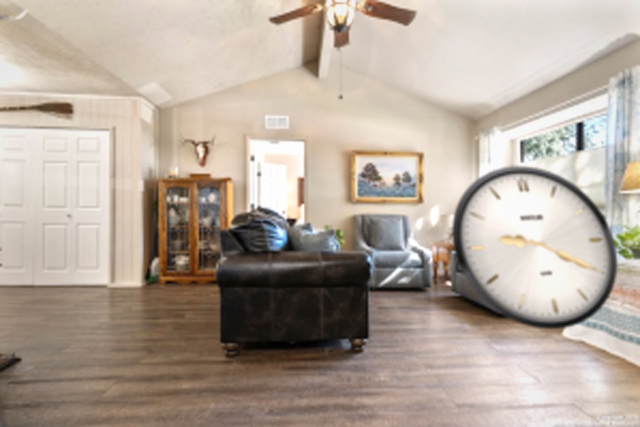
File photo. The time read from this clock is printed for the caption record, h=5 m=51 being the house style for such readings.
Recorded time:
h=9 m=20
